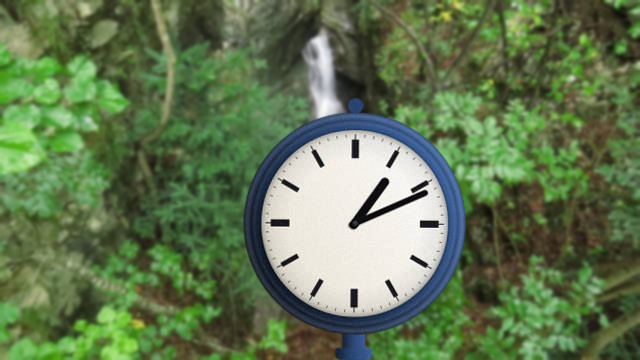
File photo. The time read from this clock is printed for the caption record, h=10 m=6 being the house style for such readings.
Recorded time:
h=1 m=11
